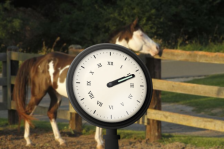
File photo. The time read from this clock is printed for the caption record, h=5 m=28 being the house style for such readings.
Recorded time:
h=2 m=11
